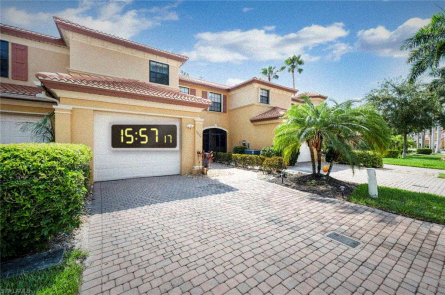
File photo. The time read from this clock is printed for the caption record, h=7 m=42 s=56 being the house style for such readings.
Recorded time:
h=15 m=57 s=17
